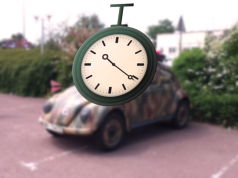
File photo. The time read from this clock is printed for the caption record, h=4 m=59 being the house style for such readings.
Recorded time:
h=10 m=21
